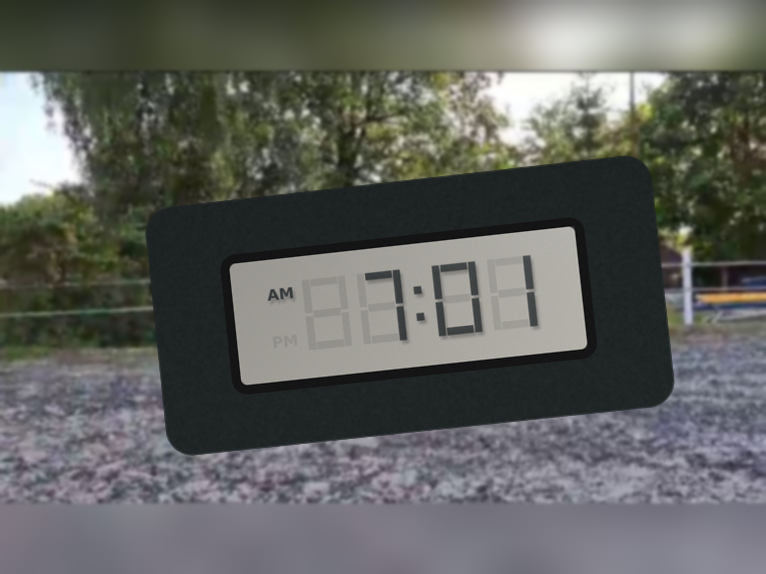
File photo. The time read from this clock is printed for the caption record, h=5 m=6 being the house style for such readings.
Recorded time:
h=7 m=1
